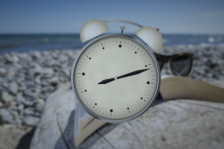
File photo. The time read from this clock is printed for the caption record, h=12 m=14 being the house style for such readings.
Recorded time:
h=8 m=11
